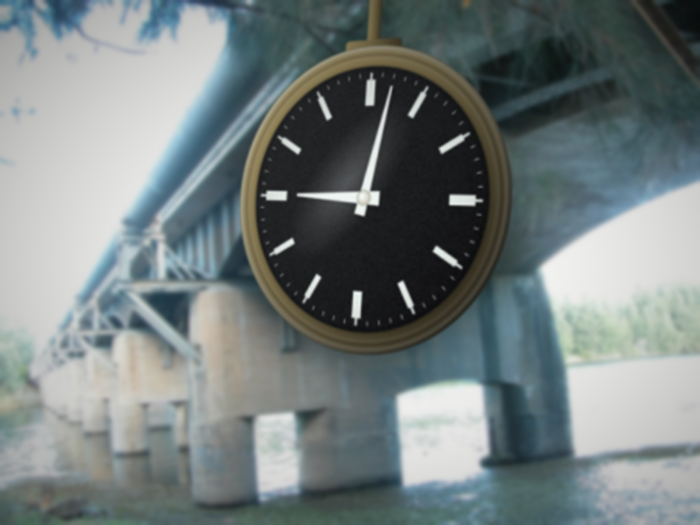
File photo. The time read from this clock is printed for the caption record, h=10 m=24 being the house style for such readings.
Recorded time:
h=9 m=2
